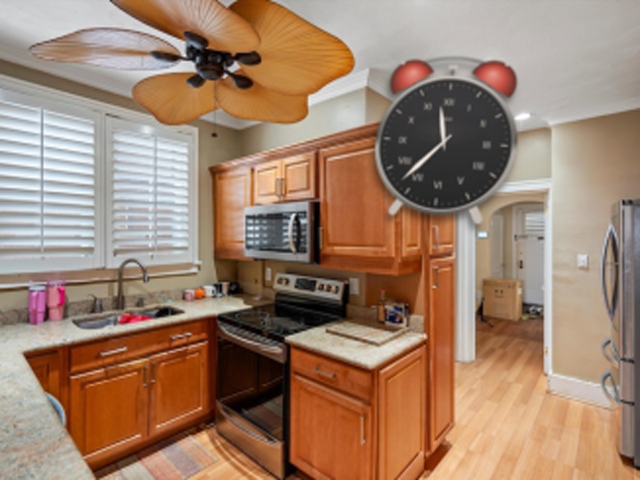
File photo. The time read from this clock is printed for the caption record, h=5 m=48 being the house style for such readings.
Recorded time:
h=11 m=37
